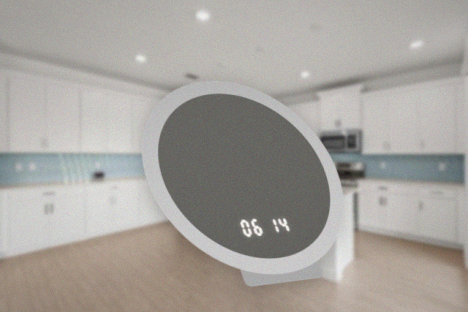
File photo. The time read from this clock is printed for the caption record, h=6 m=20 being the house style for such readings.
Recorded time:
h=6 m=14
